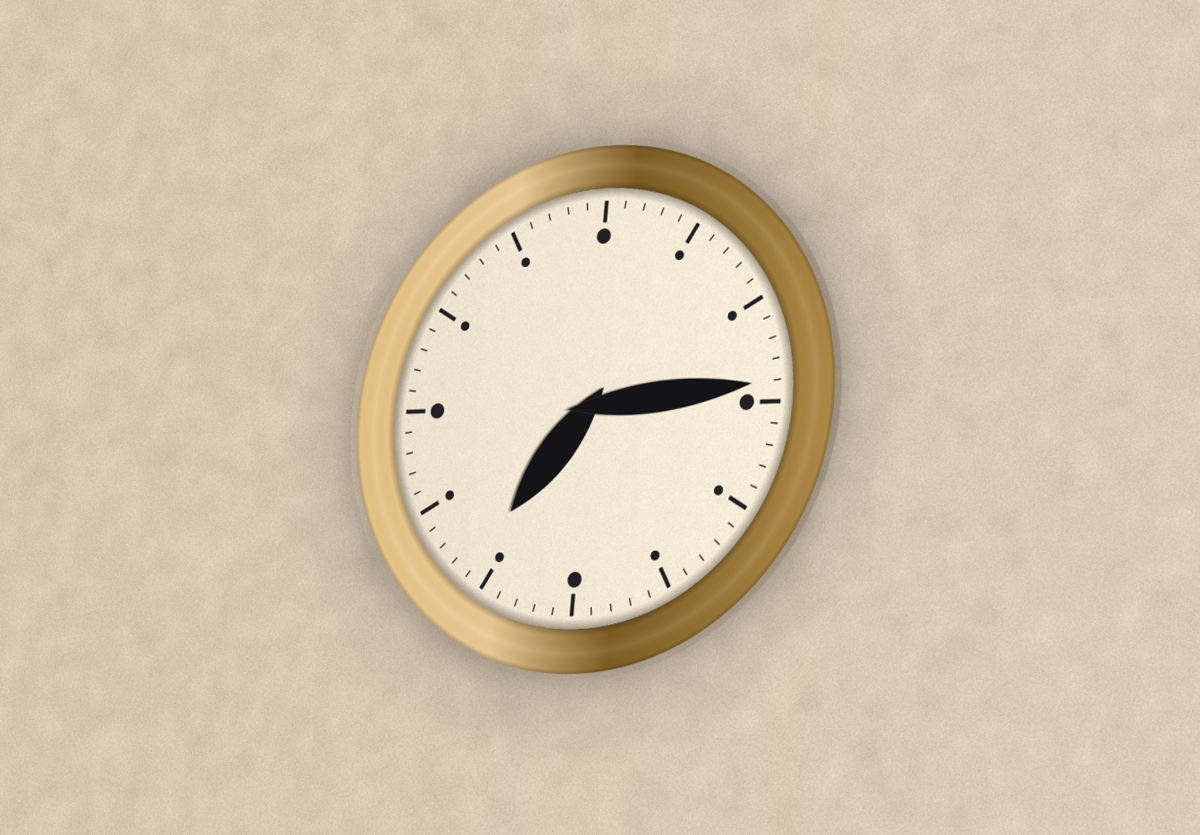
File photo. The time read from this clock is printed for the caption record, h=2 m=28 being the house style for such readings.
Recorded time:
h=7 m=14
